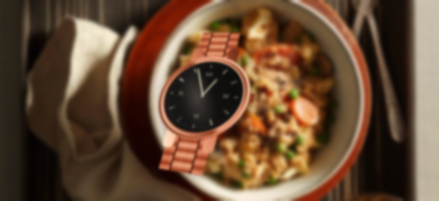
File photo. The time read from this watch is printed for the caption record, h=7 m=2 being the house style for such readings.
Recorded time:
h=12 m=56
